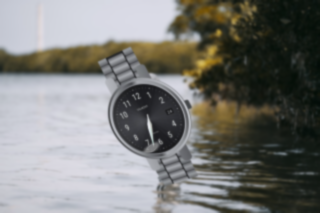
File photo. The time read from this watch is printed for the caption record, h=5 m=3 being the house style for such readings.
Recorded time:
h=6 m=33
